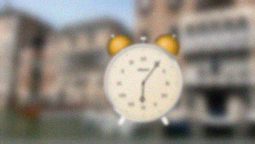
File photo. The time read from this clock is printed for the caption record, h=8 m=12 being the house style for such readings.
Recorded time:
h=6 m=6
